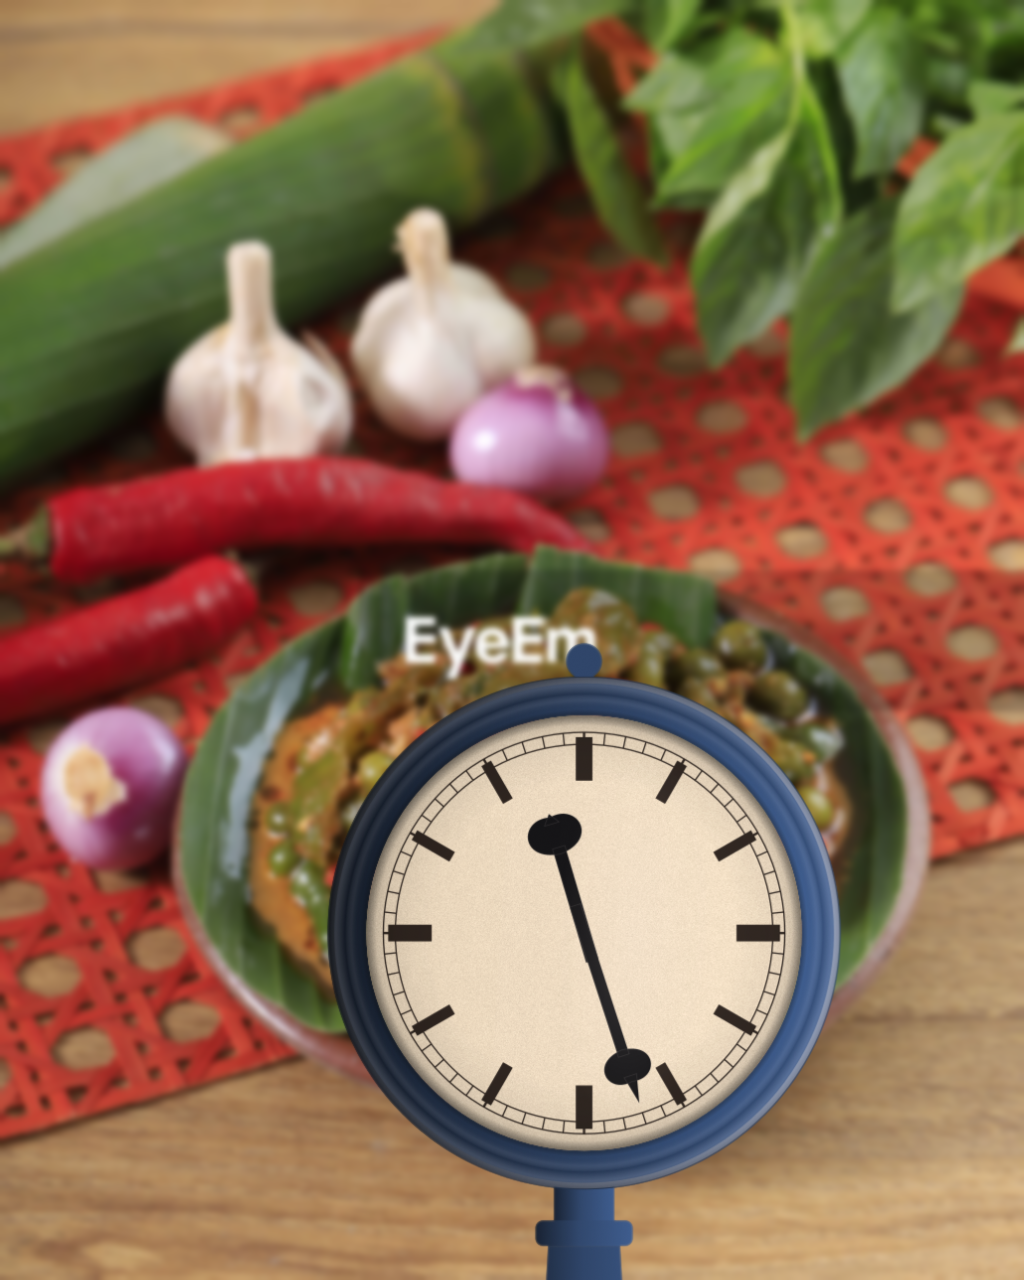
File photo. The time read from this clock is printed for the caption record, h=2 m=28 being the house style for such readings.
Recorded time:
h=11 m=27
